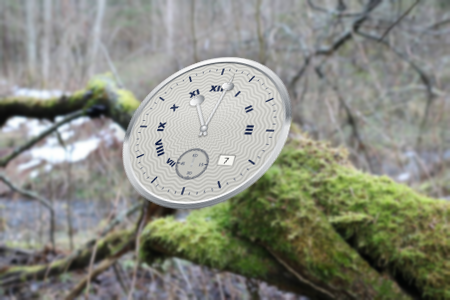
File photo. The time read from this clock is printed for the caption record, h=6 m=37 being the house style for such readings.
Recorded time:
h=11 m=2
